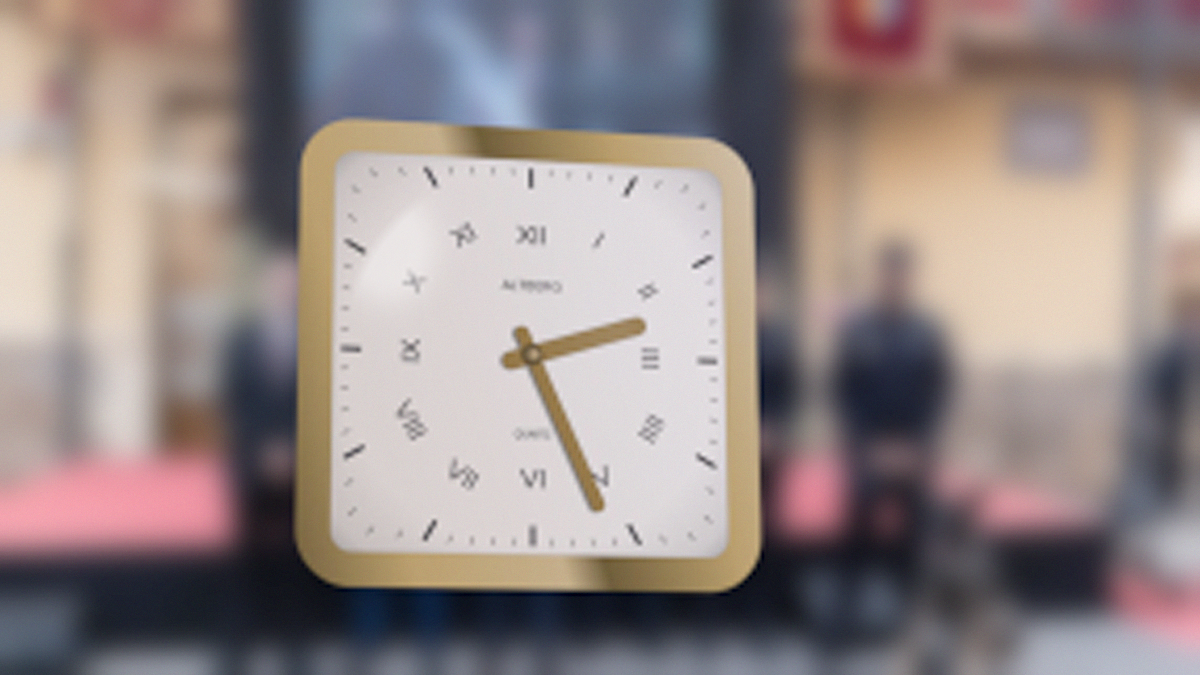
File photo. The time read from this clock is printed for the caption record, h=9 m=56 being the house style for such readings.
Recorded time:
h=2 m=26
